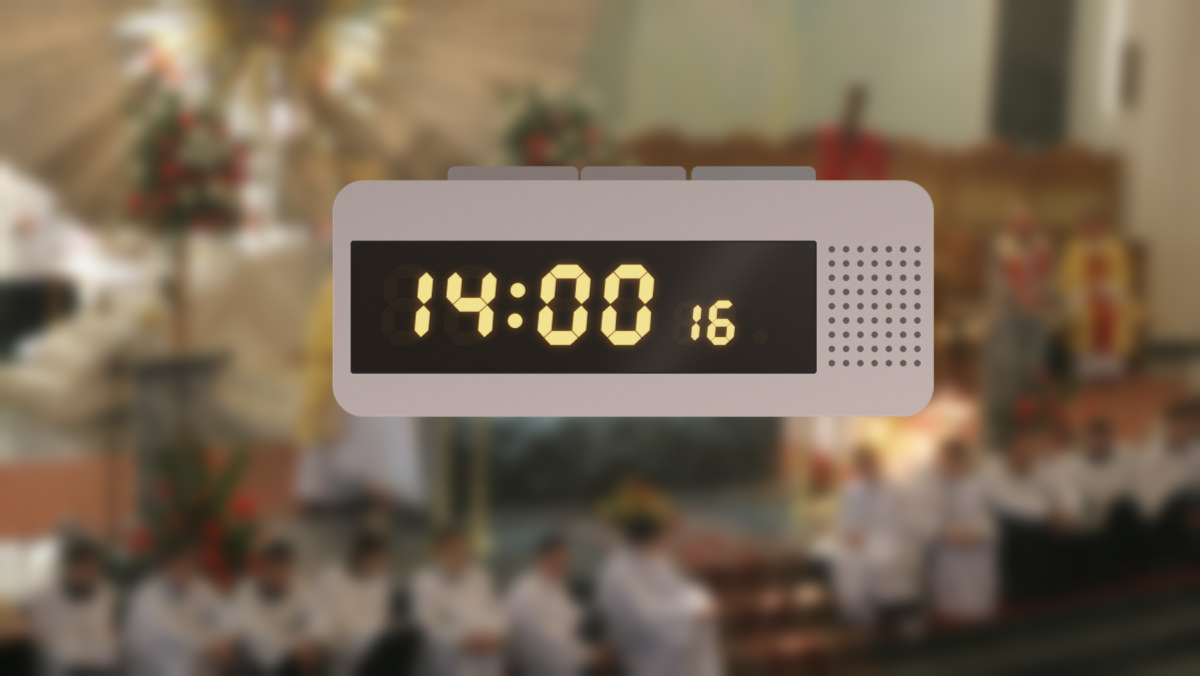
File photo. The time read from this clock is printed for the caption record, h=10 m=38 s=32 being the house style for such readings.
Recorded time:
h=14 m=0 s=16
